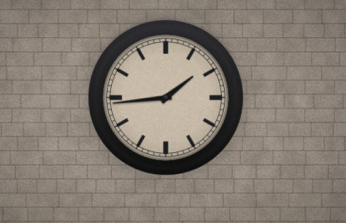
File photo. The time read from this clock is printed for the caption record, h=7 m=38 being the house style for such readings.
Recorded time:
h=1 m=44
